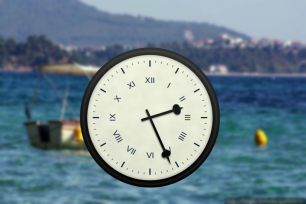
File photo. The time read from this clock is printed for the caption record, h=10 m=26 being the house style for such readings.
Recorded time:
h=2 m=26
